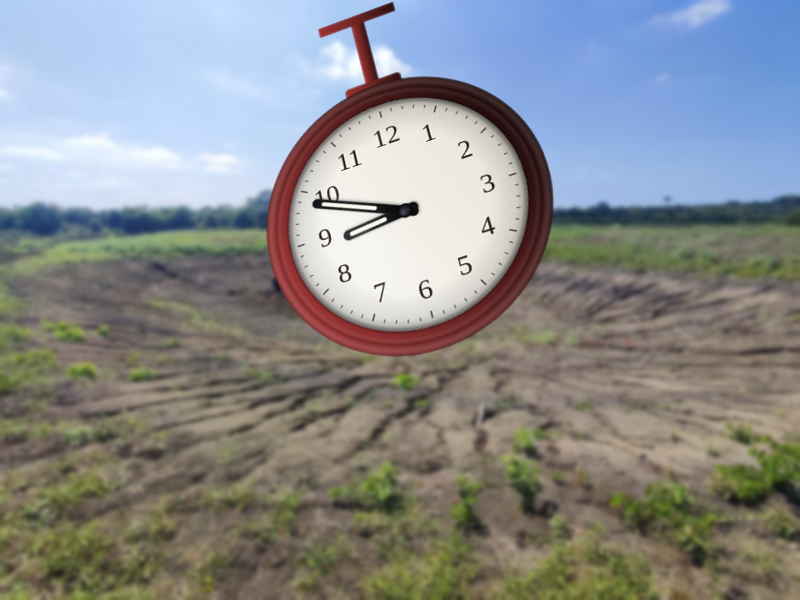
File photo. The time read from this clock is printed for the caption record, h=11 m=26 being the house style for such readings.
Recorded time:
h=8 m=49
